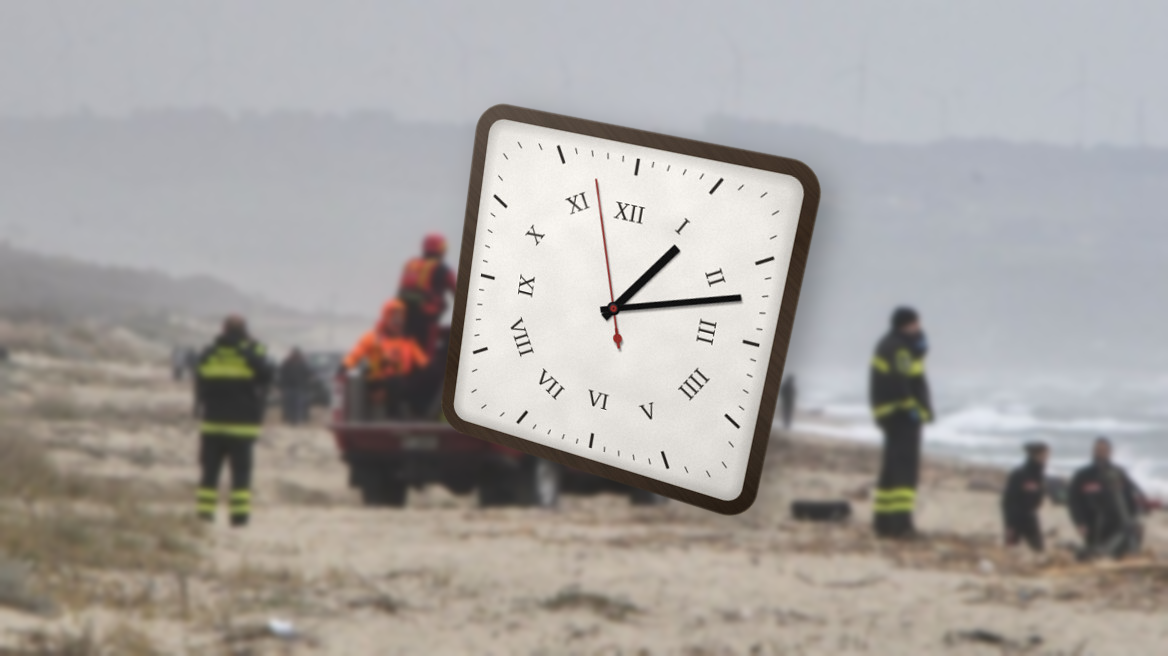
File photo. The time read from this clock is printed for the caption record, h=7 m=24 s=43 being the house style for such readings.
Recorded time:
h=1 m=11 s=57
